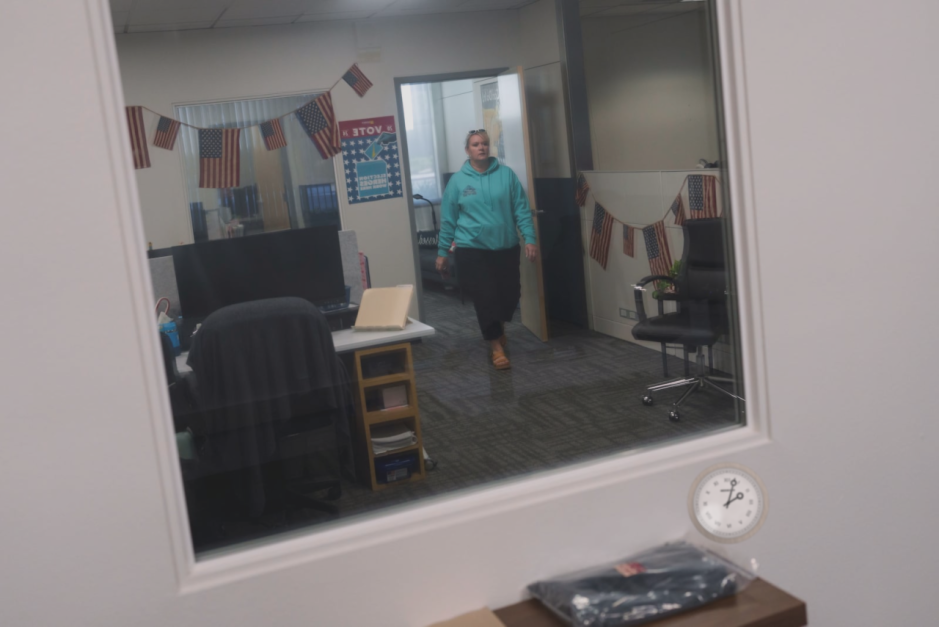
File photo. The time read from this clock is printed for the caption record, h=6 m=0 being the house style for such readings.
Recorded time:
h=2 m=3
